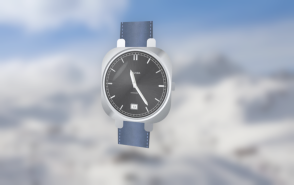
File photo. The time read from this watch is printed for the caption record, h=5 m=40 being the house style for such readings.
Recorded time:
h=11 m=24
